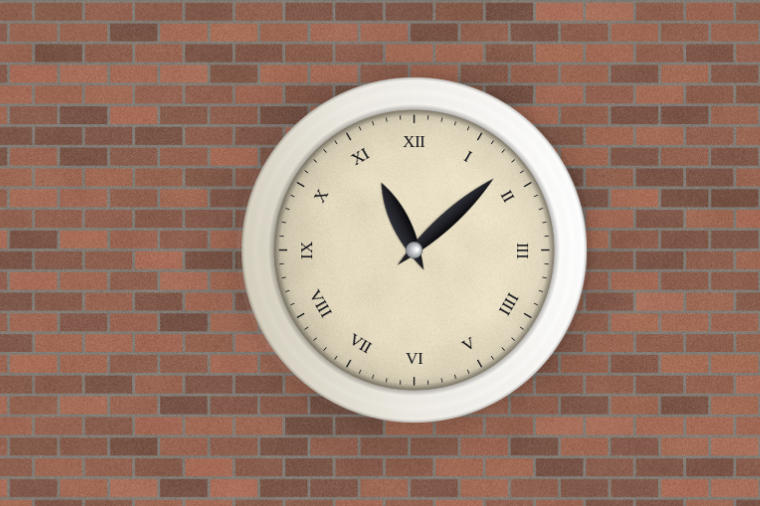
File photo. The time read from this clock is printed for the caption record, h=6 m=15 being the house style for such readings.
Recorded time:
h=11 m=8
